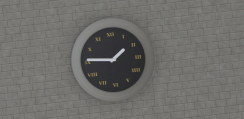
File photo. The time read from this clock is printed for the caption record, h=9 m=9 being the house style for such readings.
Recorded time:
h=1 m=46
